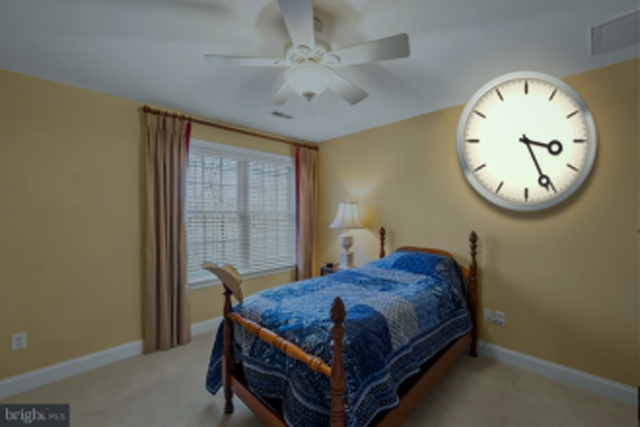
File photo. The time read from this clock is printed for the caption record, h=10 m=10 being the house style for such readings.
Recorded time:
h=3 m=26
